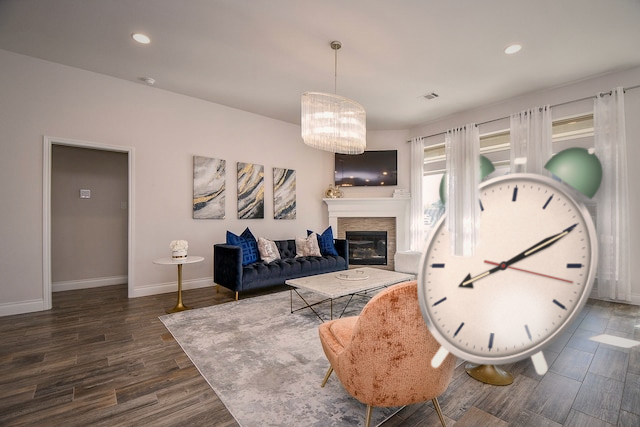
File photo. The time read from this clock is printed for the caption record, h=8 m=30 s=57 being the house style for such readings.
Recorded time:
h=8 m=10 s=17
